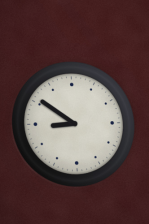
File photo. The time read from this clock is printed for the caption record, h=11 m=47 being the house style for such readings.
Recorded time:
h=8 m=51
